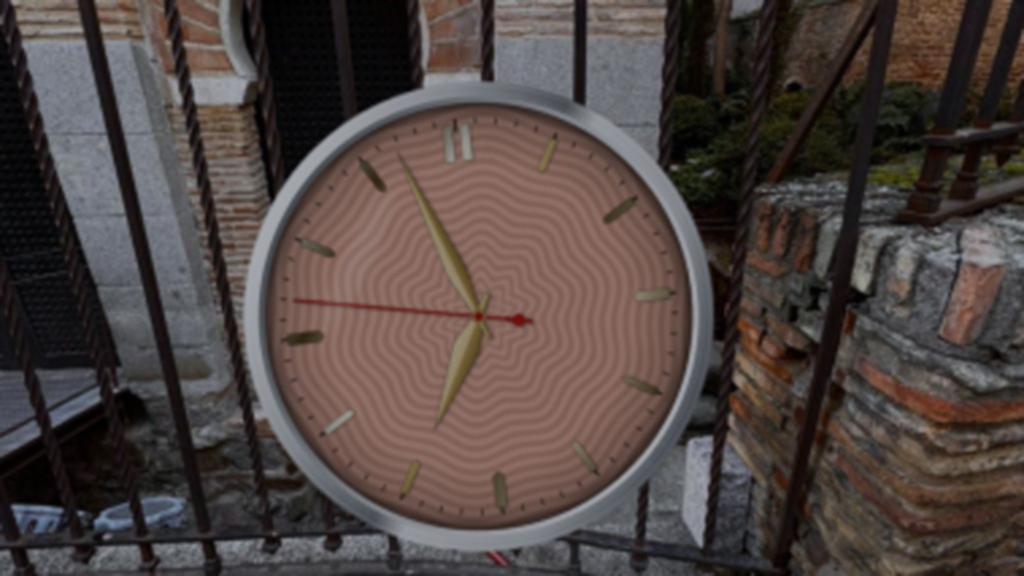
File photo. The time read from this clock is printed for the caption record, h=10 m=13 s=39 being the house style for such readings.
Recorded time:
h=6 m=56 s=47
